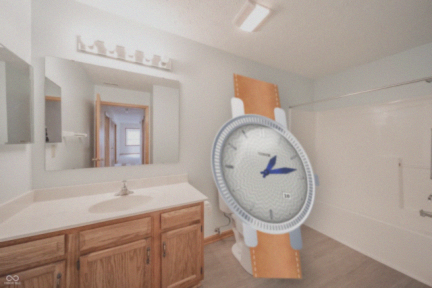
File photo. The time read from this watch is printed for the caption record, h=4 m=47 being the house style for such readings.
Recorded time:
h=1 m=13
